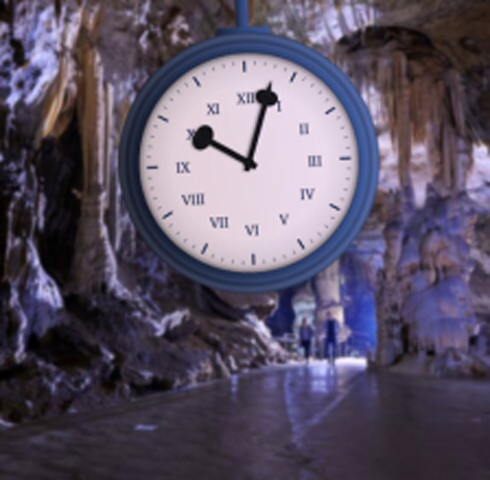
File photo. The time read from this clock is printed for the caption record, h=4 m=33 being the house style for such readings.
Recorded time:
h=10 m=3
